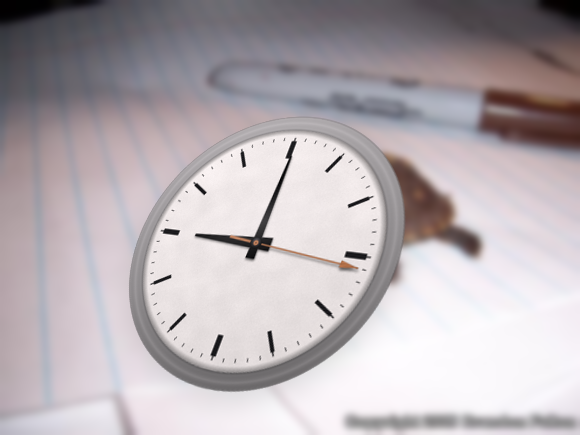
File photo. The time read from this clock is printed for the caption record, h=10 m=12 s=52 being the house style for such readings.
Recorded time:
h=9 m=0 s=16
